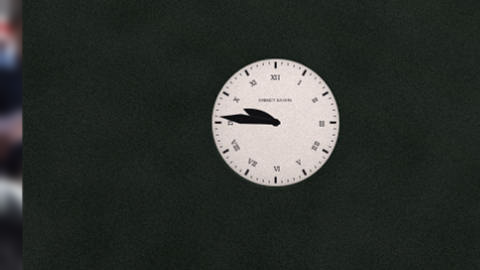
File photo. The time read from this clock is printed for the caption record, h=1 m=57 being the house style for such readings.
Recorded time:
h=9 m=46
